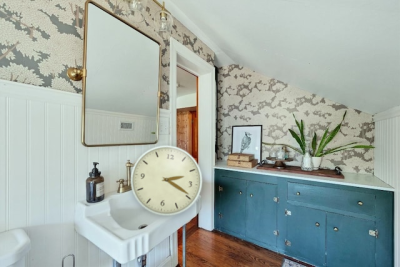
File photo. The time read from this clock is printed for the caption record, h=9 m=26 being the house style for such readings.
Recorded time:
h=2 m=19
